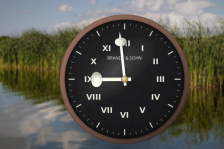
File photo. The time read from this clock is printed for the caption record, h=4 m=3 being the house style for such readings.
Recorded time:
h=8 m=59
